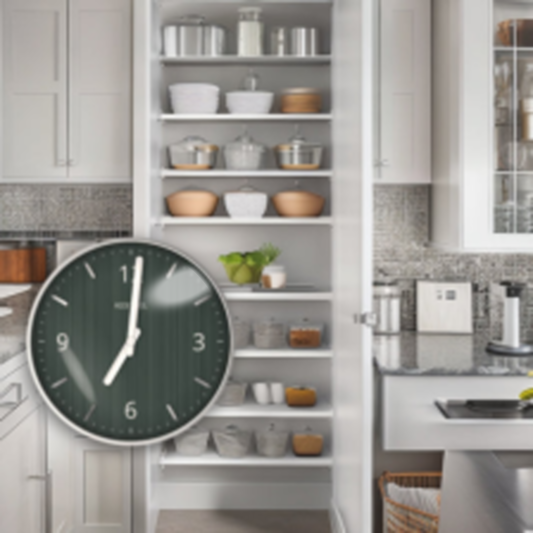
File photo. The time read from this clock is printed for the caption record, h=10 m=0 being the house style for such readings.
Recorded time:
h=7 m=1
